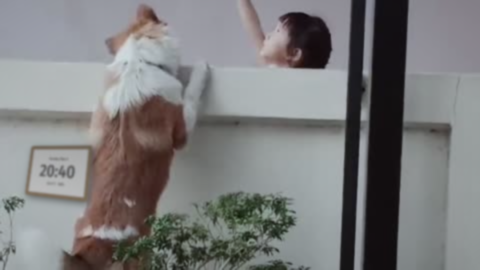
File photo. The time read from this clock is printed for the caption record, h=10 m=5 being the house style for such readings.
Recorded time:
h=20 m=40
